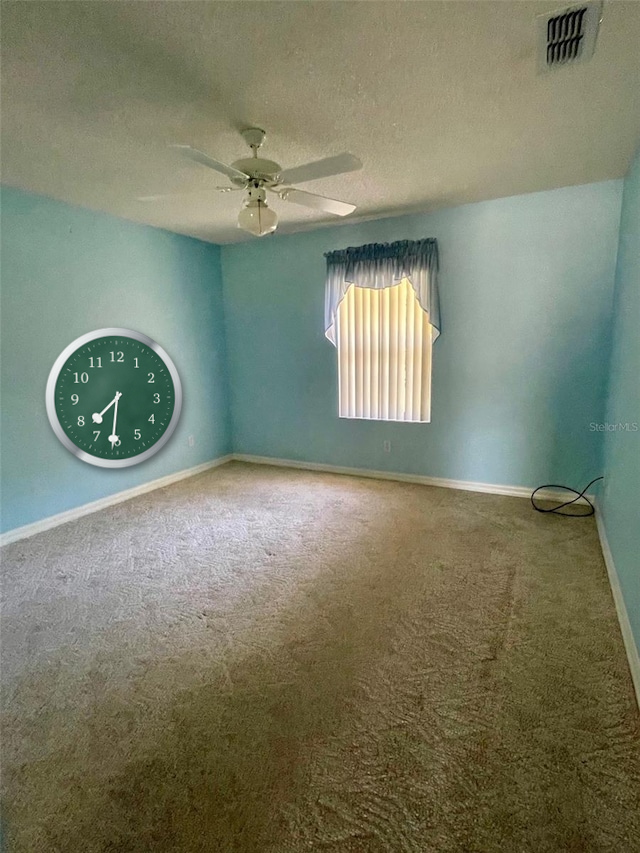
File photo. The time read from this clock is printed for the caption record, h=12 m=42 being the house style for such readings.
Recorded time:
h=7 m=31
